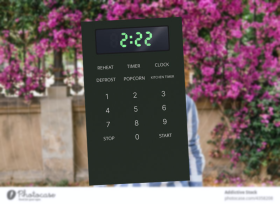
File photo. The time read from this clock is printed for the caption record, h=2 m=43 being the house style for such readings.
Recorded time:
h=2 m=22
